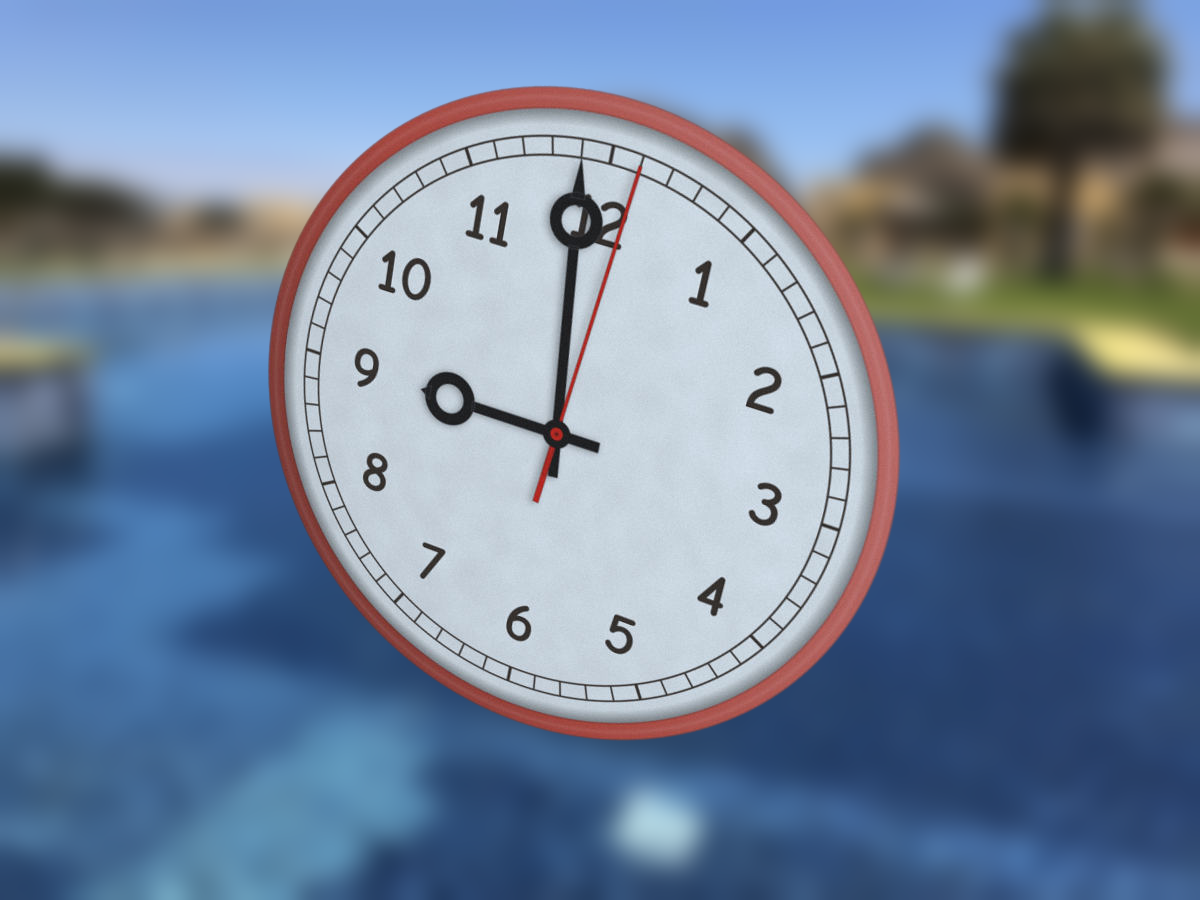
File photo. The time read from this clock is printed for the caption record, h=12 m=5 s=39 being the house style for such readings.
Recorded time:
h=8 m=59 s=1
